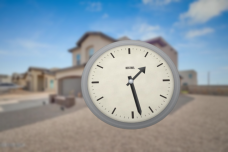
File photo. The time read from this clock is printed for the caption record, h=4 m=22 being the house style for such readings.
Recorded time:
h=1 m=28
